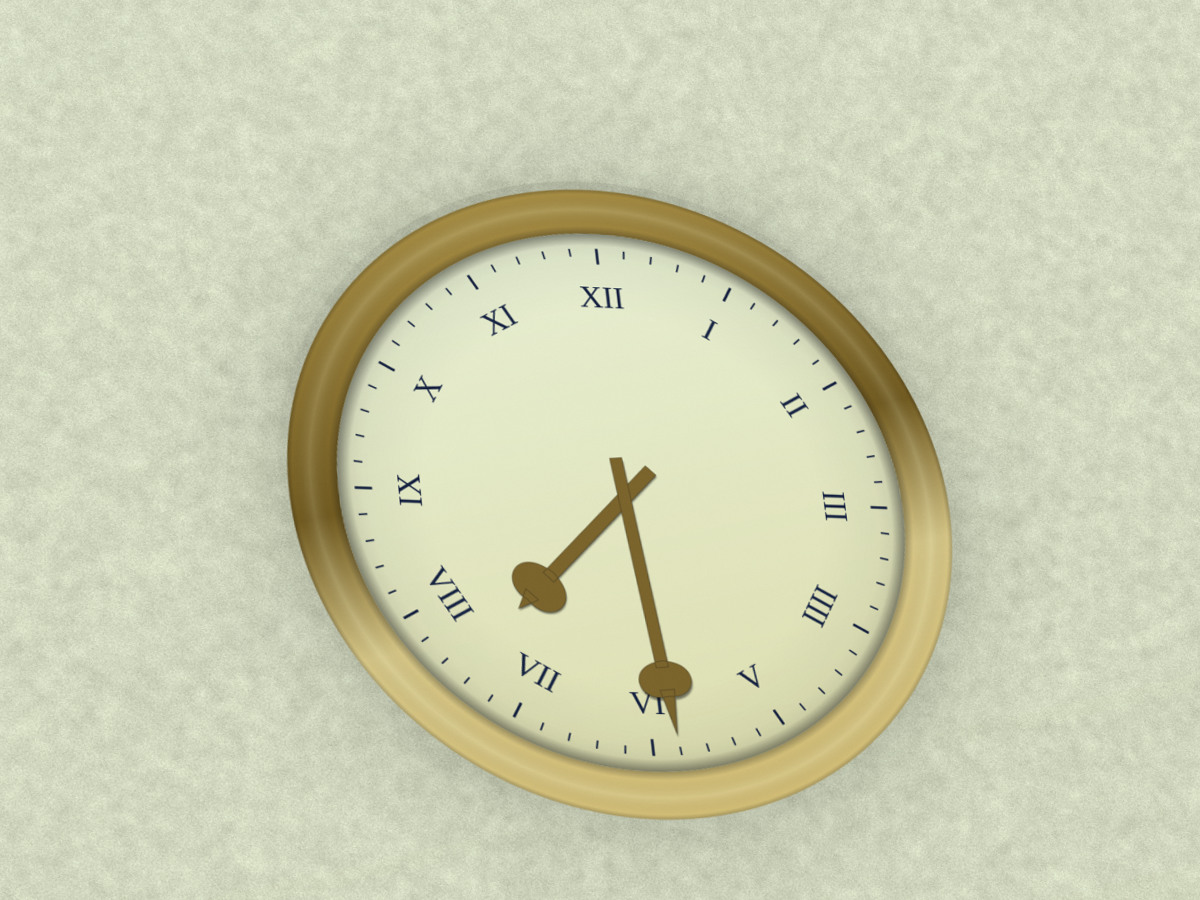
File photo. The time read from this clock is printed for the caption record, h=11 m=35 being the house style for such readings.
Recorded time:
h=7 m=29
